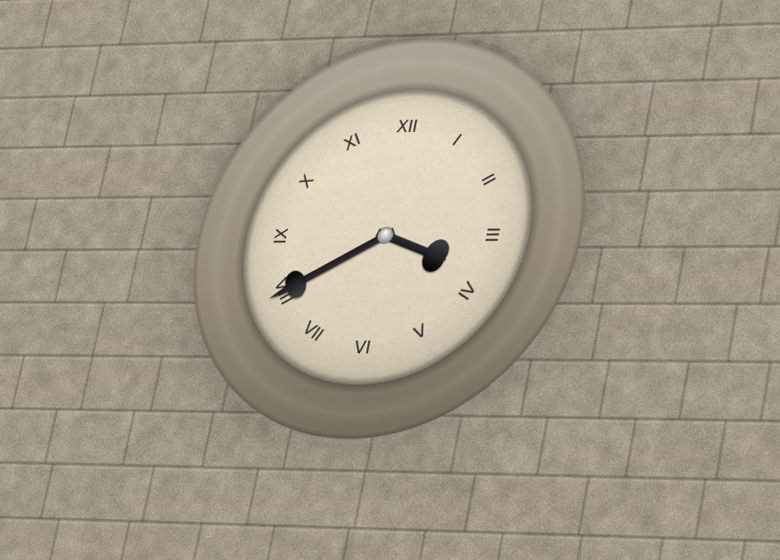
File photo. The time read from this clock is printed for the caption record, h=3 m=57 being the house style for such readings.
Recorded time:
h=3 m=40
